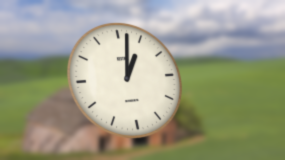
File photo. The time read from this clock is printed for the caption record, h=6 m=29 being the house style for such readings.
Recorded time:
h=1 m=2
